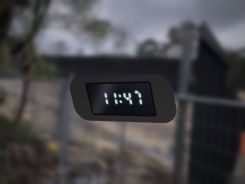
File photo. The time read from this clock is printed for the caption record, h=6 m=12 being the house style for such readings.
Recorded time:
h=11 m=47
